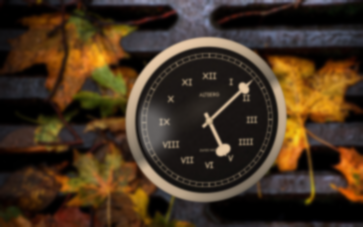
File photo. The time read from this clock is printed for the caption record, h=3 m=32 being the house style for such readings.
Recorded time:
h=5 m=8
